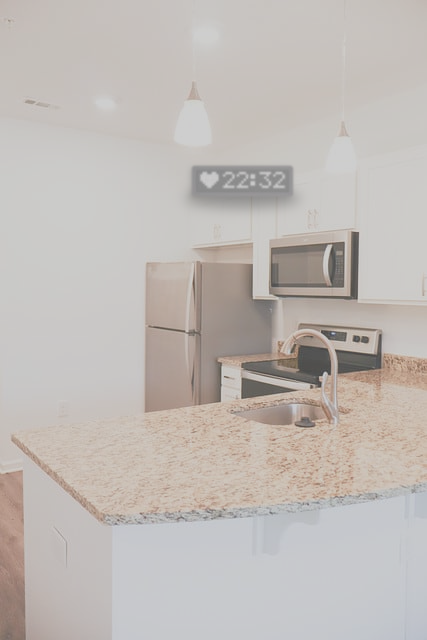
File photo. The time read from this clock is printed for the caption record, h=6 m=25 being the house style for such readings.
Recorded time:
h=22 m=32
